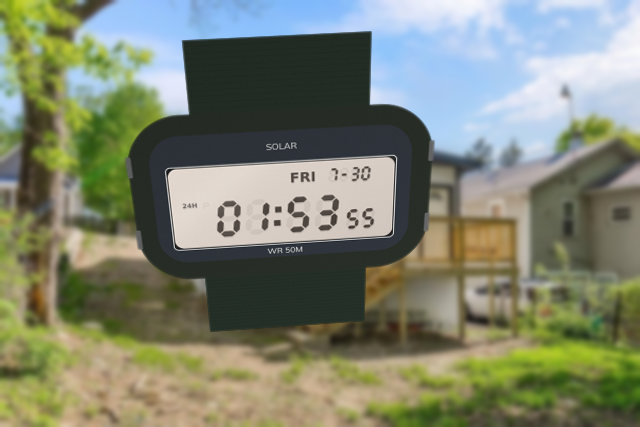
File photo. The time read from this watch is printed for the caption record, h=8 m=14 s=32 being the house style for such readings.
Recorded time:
h=1 m=53 s=55
